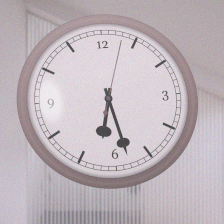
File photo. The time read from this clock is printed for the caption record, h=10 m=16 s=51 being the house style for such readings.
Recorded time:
h=6 m=28 s=3
